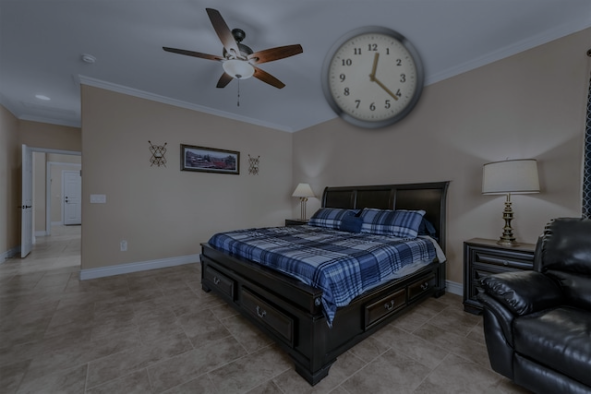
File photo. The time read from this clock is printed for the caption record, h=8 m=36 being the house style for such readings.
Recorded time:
h=12 m=22
